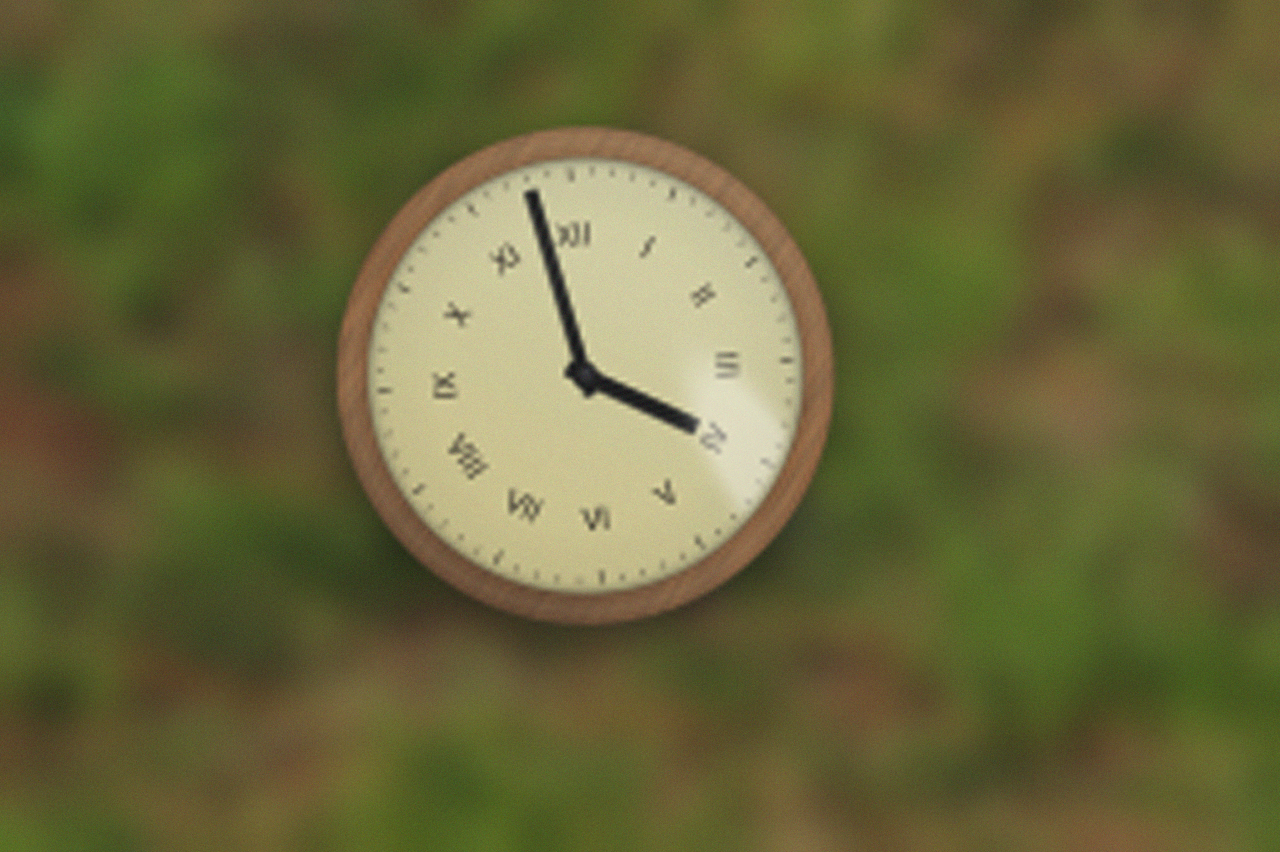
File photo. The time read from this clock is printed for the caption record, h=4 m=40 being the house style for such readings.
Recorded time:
h=3 m=58
